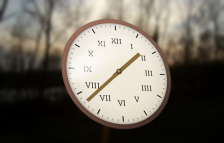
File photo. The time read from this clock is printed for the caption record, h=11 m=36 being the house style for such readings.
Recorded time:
h=1 m=38
